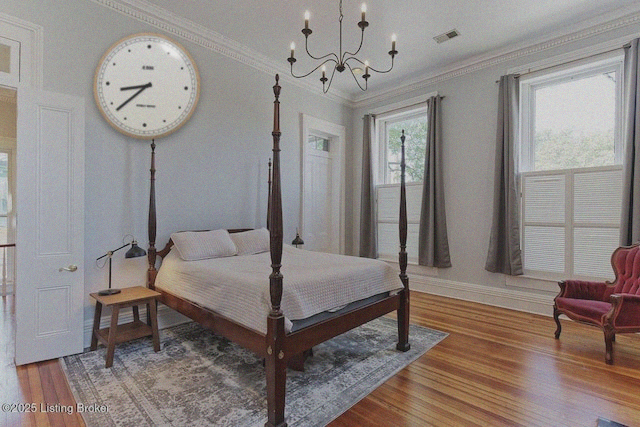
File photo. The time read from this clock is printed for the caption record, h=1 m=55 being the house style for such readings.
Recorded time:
h=8 m=38
